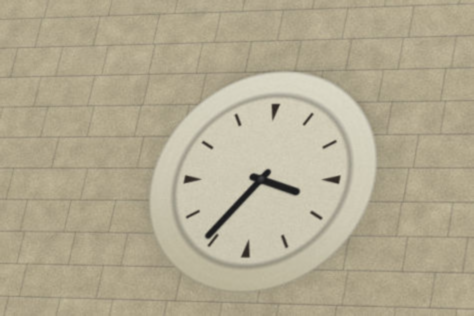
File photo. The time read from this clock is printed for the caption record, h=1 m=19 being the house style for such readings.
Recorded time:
h=3 m=36
